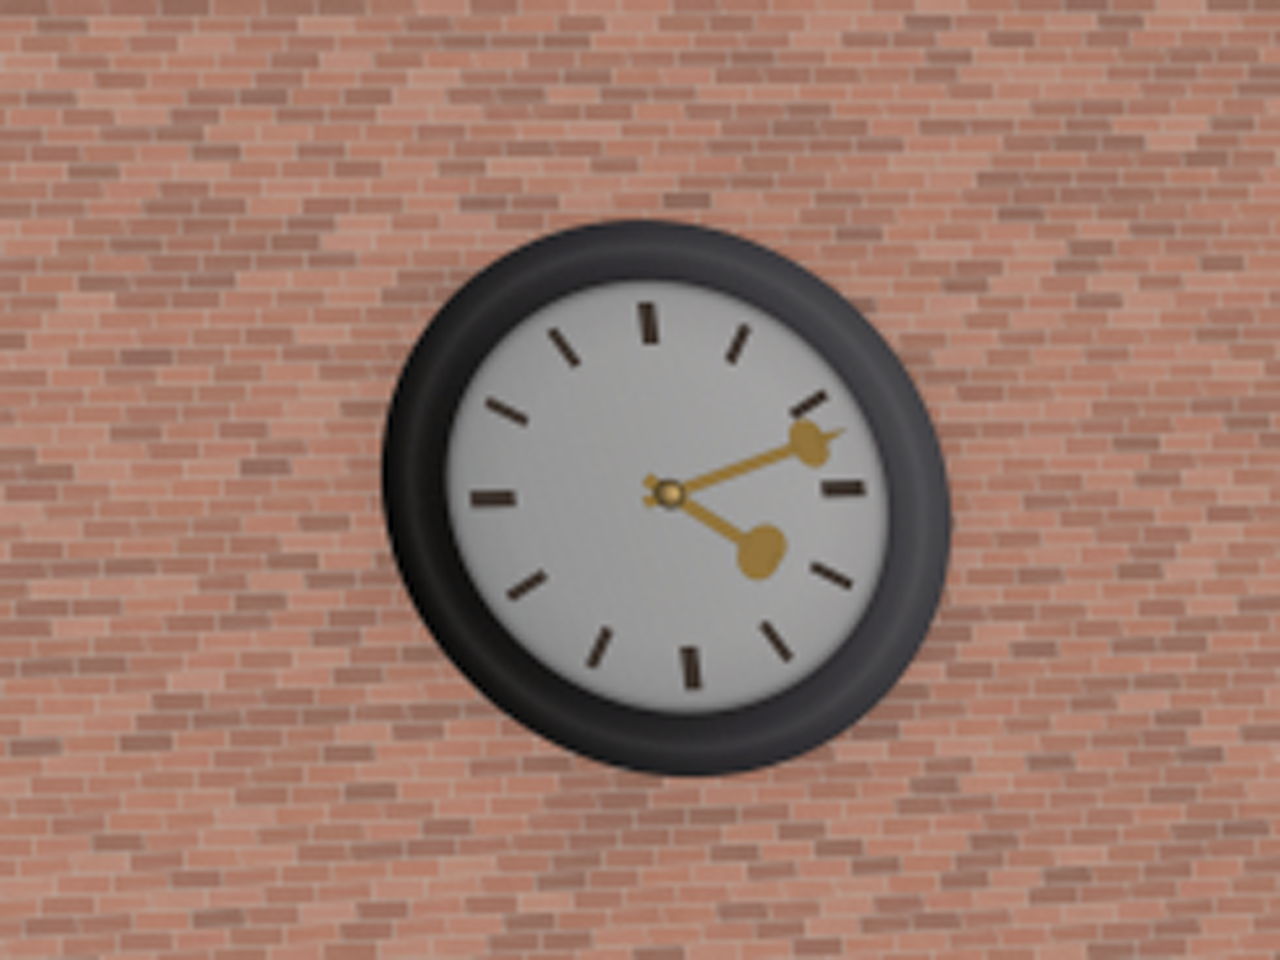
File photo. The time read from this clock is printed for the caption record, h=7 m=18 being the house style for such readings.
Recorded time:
h=4 m=12
